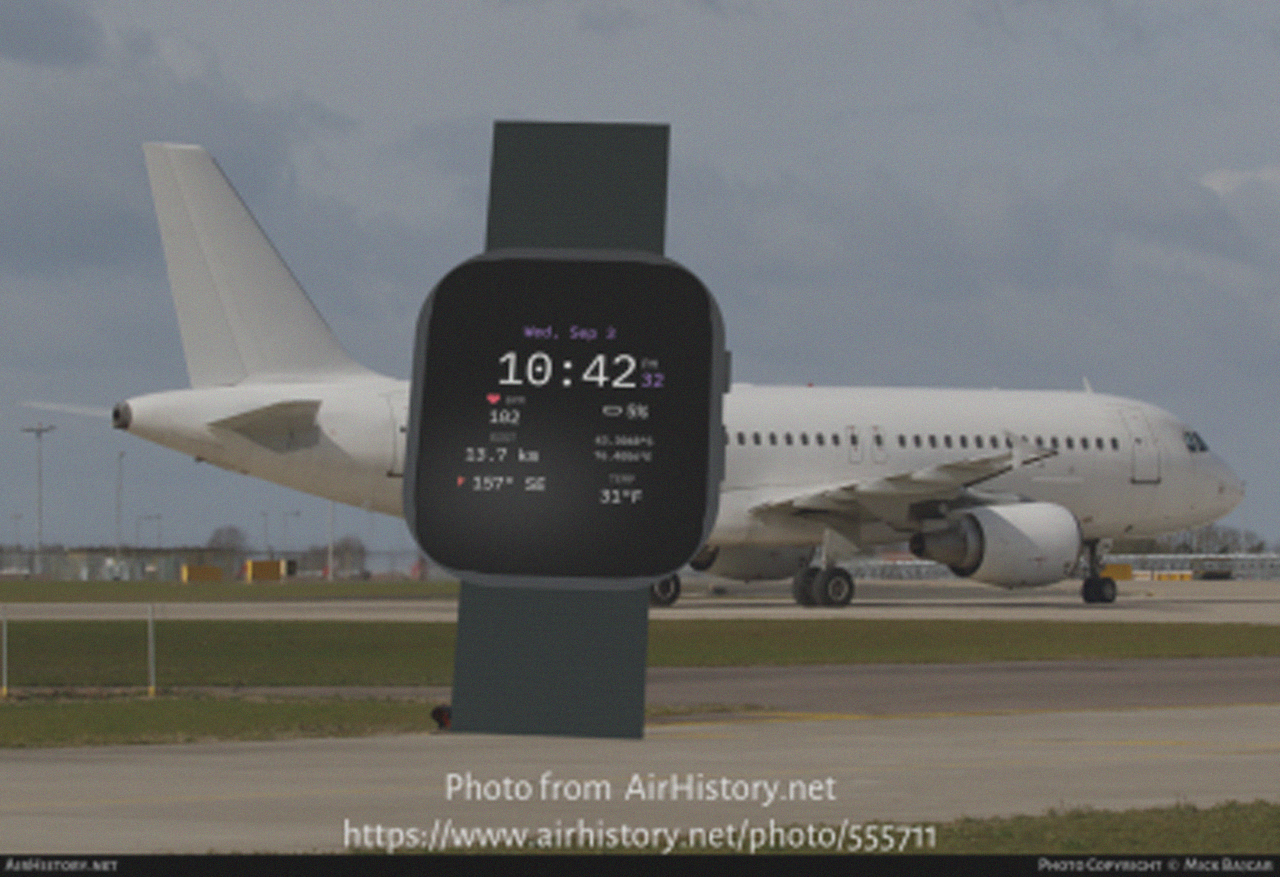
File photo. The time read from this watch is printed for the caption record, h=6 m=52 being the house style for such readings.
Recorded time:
h=10 m=42
